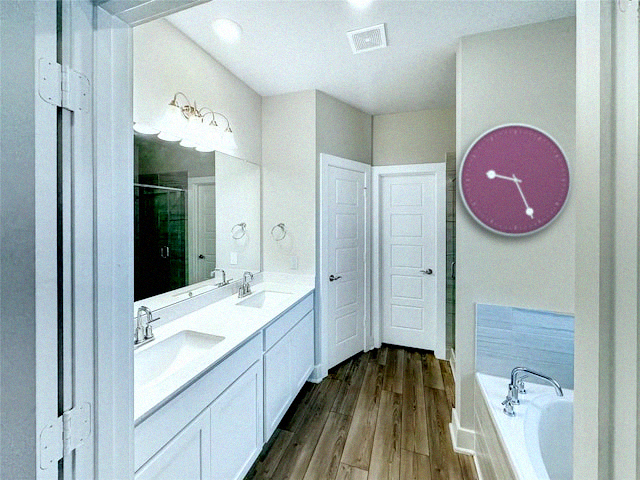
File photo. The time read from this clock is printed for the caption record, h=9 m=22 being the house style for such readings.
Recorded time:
h=9 m=26
